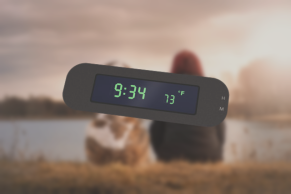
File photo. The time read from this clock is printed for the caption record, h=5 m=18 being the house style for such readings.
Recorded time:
h=9 m=34
